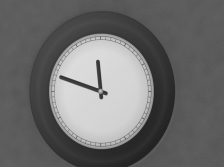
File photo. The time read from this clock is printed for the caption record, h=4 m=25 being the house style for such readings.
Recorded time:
h=11 m=48
